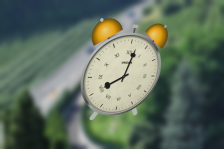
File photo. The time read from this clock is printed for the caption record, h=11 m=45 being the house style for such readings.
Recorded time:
h=8 m=2
